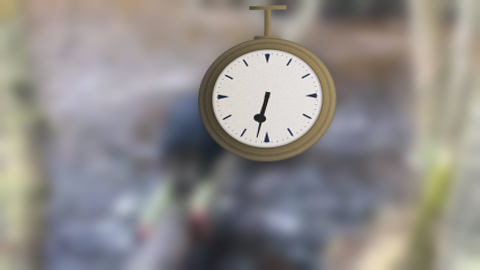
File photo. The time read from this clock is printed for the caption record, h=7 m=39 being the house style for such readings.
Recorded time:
h=6 m=32
